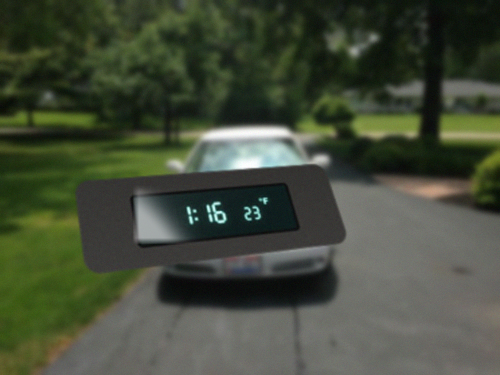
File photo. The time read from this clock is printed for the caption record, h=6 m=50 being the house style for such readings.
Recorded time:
h=1 m=16
